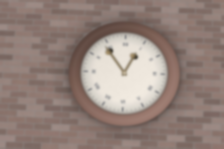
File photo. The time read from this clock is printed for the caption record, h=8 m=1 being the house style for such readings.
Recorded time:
h=12 m=54
